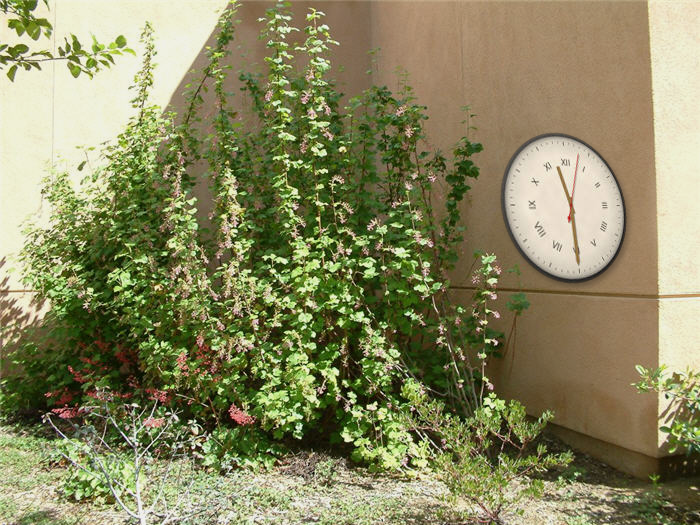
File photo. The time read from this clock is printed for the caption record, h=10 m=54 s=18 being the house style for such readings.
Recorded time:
h=11 m=30 s=3
